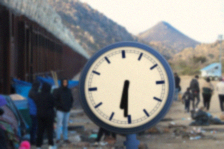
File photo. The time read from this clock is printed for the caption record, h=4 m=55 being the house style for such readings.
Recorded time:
h=6 m=31
